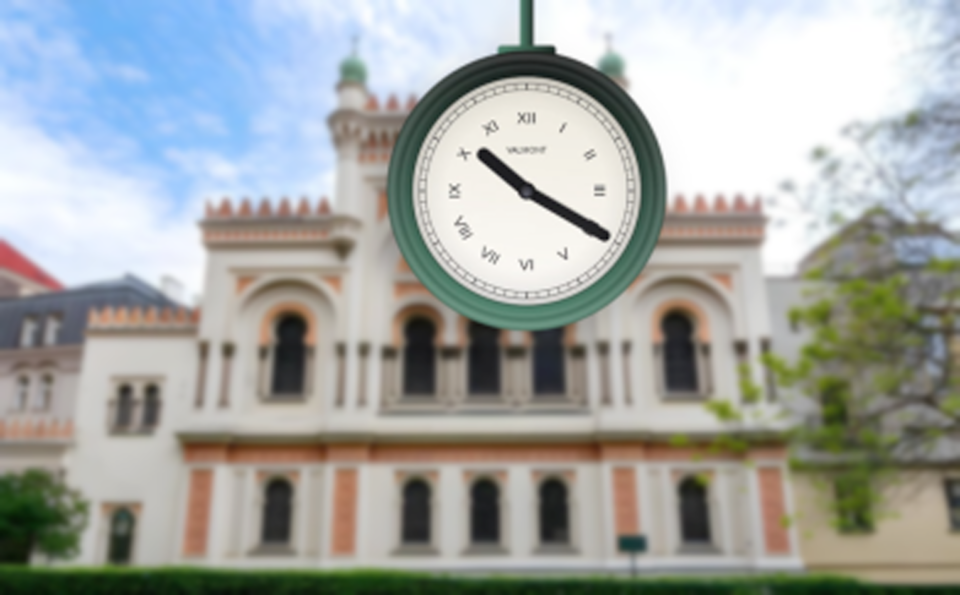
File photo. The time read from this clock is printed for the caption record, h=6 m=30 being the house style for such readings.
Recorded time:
h=10 m=20
